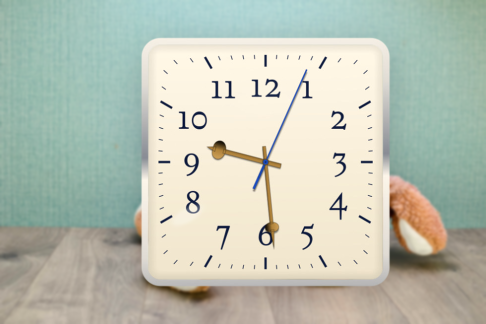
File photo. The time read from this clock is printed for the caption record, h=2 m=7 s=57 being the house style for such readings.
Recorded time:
h=9 m=29 s=4
